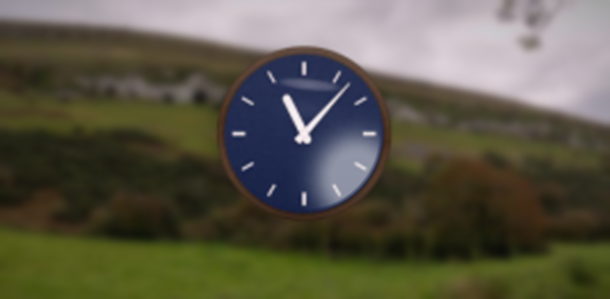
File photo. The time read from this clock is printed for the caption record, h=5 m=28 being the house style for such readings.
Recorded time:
h=11 m=7
